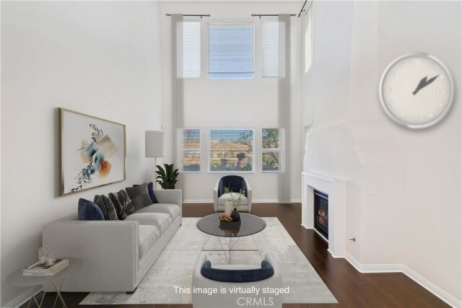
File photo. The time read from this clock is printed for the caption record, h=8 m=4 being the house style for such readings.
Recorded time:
h=1 m=9
